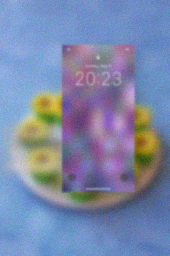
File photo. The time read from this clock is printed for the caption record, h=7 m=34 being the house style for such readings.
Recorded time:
h=20 m=23
